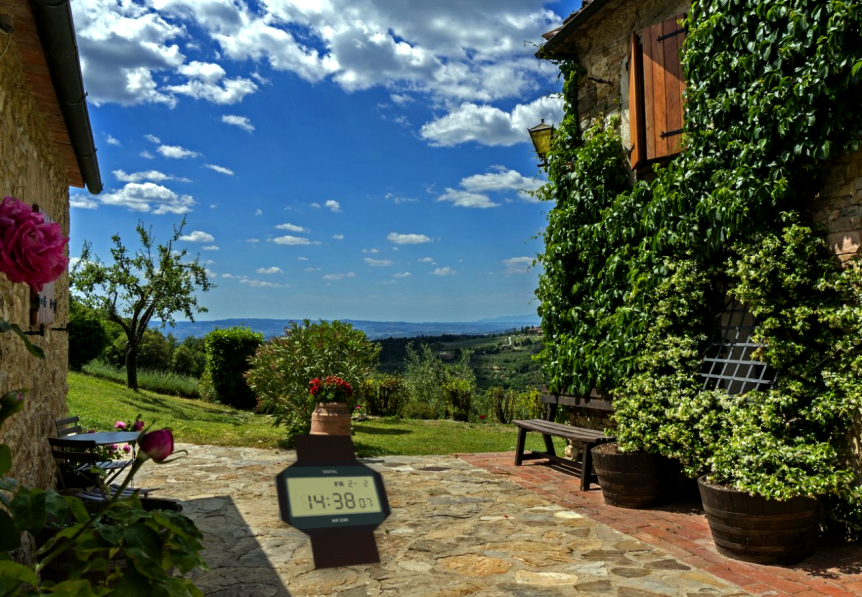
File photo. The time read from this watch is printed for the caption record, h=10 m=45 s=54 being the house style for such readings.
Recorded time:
h=14 m=38 s=7
